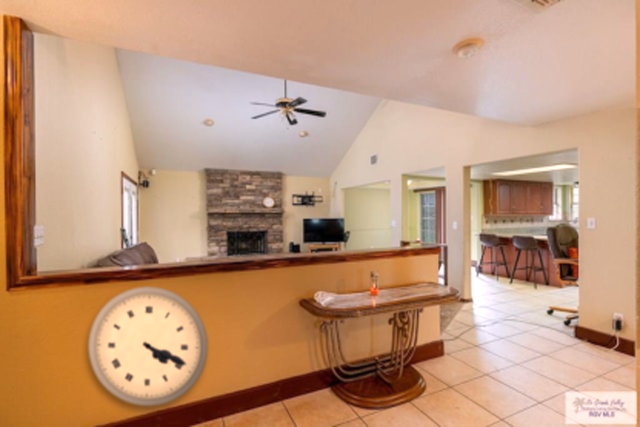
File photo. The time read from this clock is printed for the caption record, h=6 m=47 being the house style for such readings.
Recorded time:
h=4 m=19
